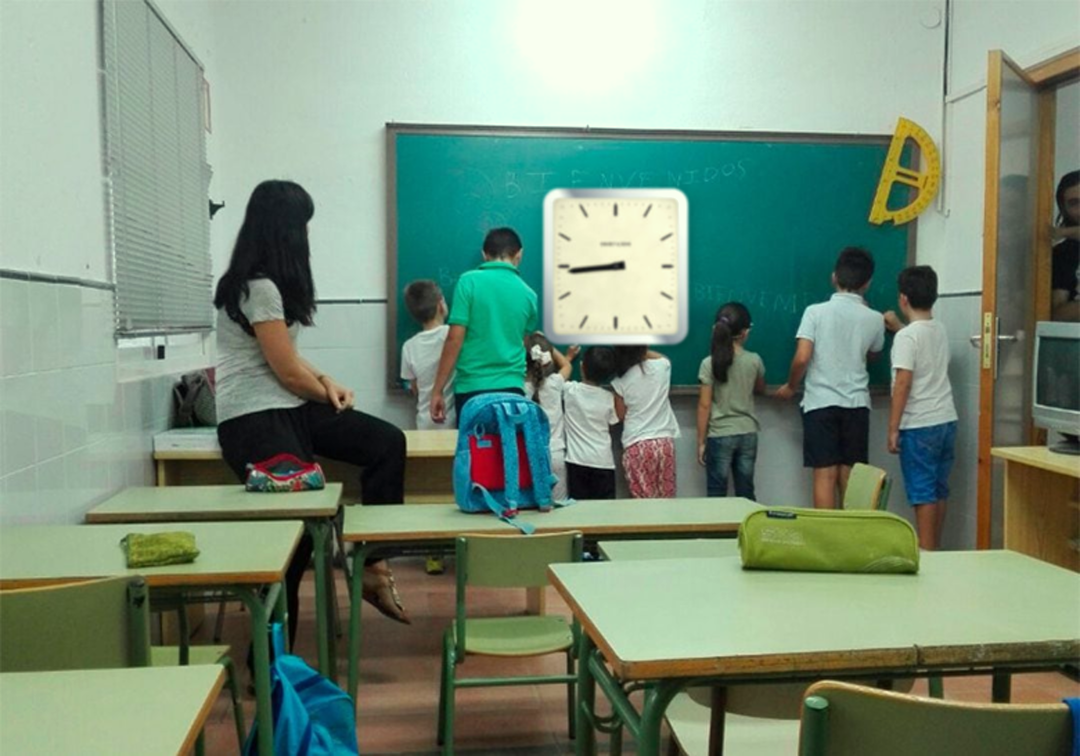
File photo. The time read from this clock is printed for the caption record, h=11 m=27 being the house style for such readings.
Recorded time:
h=8 m=44
